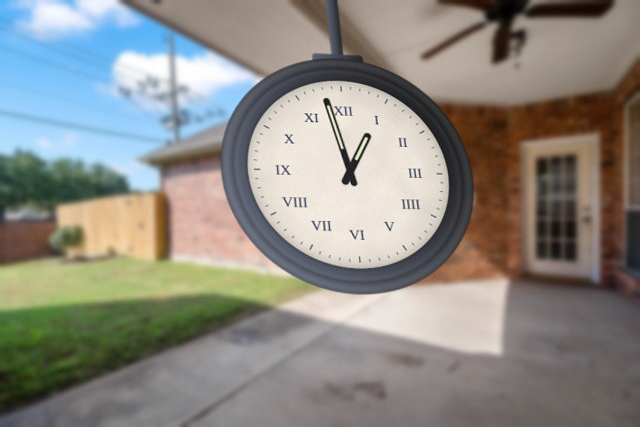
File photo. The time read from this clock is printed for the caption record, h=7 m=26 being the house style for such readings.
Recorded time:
h=12 m=58
